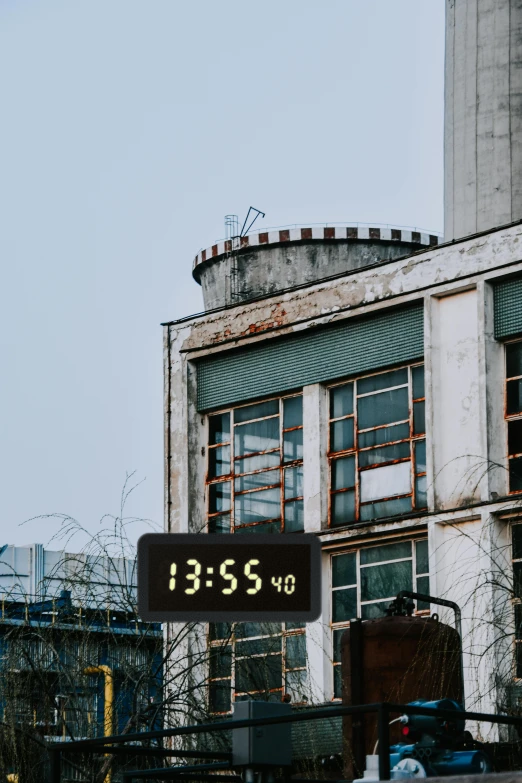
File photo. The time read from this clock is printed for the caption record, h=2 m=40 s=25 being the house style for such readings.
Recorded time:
h=13 m=55 s=40
